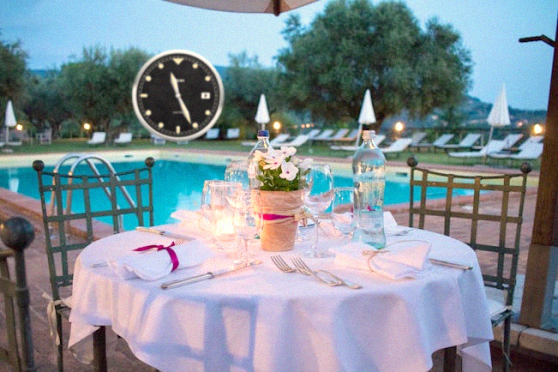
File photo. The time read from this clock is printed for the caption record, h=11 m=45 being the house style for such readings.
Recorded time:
h=11 m=26
